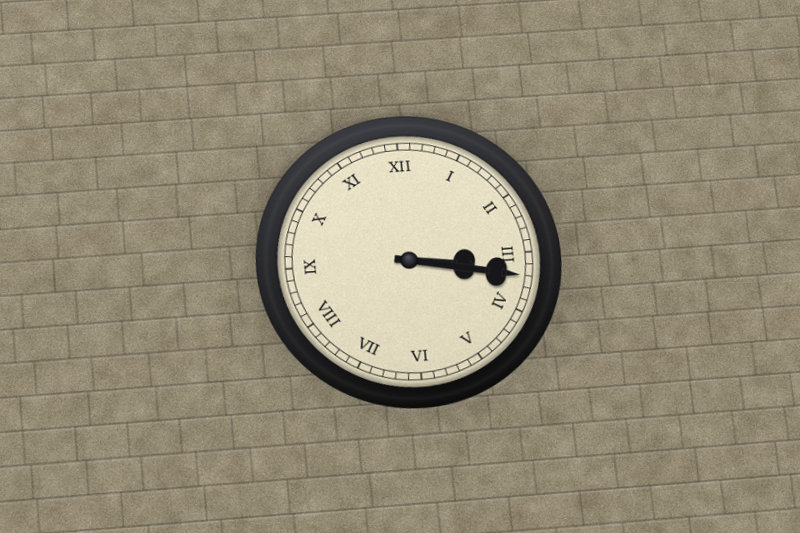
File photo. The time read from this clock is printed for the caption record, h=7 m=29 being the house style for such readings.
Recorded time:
h=3 m=17
